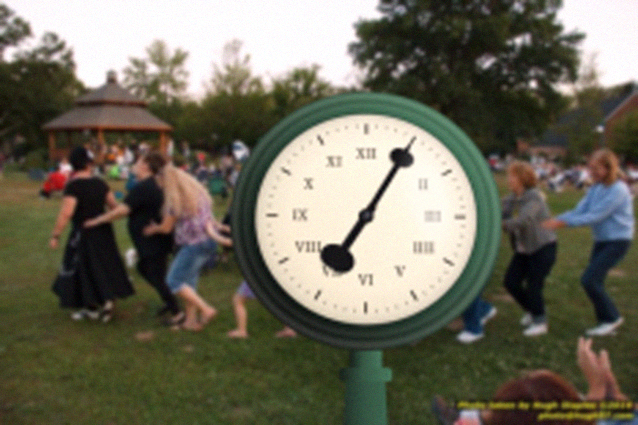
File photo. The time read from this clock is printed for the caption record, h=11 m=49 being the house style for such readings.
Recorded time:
h=7 m=5
